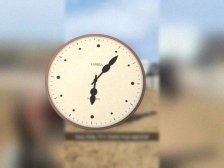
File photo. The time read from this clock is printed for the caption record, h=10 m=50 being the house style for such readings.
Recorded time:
h=6 m=6
